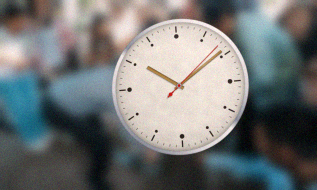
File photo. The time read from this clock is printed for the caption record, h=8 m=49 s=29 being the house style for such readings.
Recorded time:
h=10 m=9 s=8
